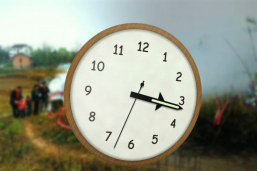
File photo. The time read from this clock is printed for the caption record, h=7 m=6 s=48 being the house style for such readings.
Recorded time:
h=3 m=16 s=33
